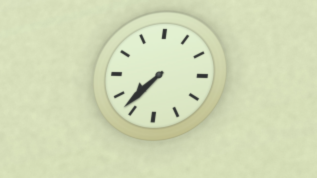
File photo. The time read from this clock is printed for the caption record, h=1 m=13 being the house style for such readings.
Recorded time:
h=7 m=37
